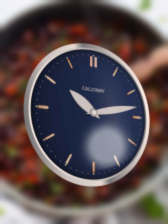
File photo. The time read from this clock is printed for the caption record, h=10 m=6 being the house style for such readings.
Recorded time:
h=10 m=13
